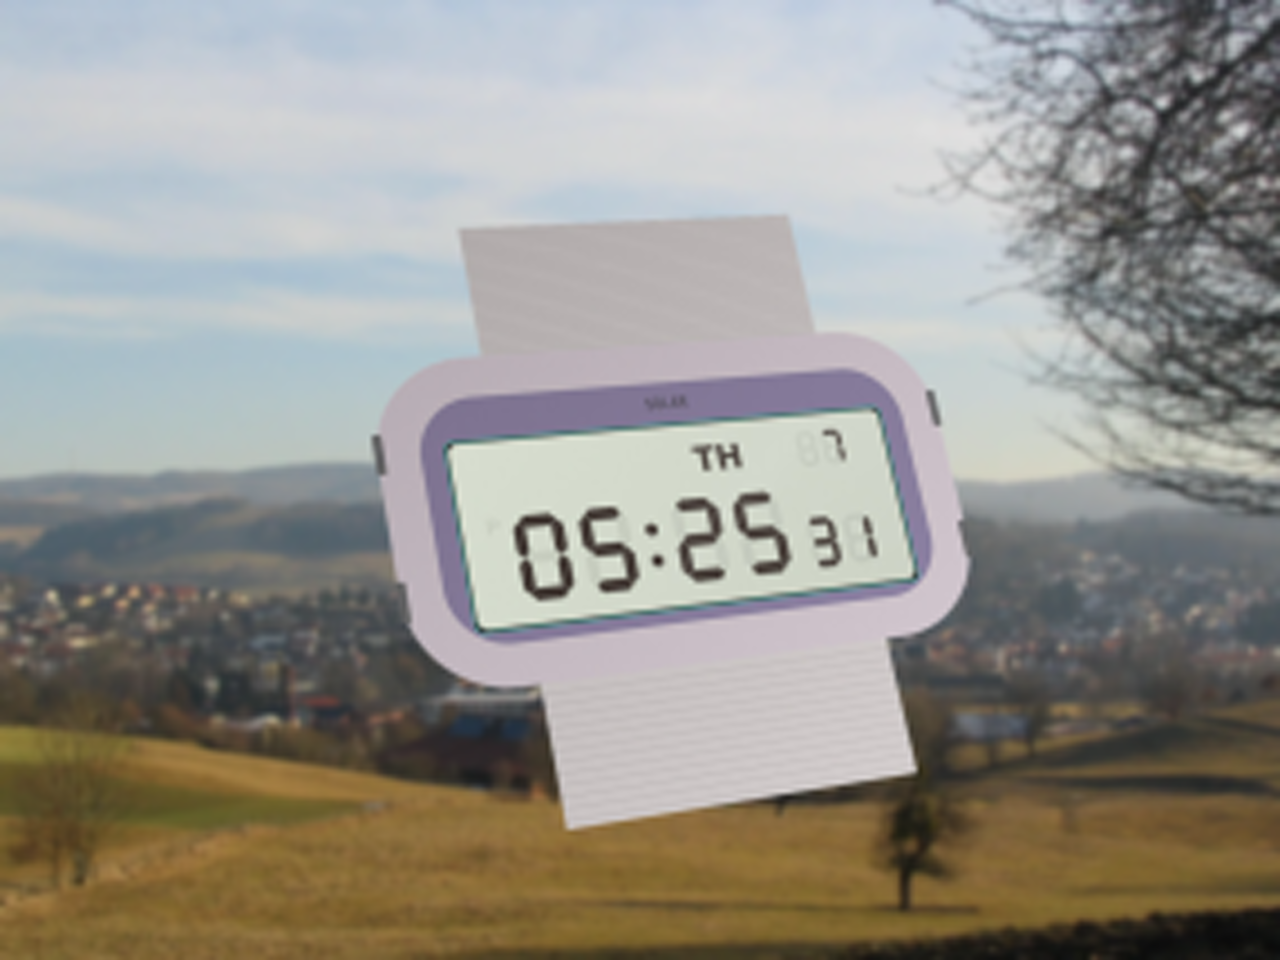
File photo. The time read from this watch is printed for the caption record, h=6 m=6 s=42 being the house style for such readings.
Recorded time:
h=5 m=25 s=31
